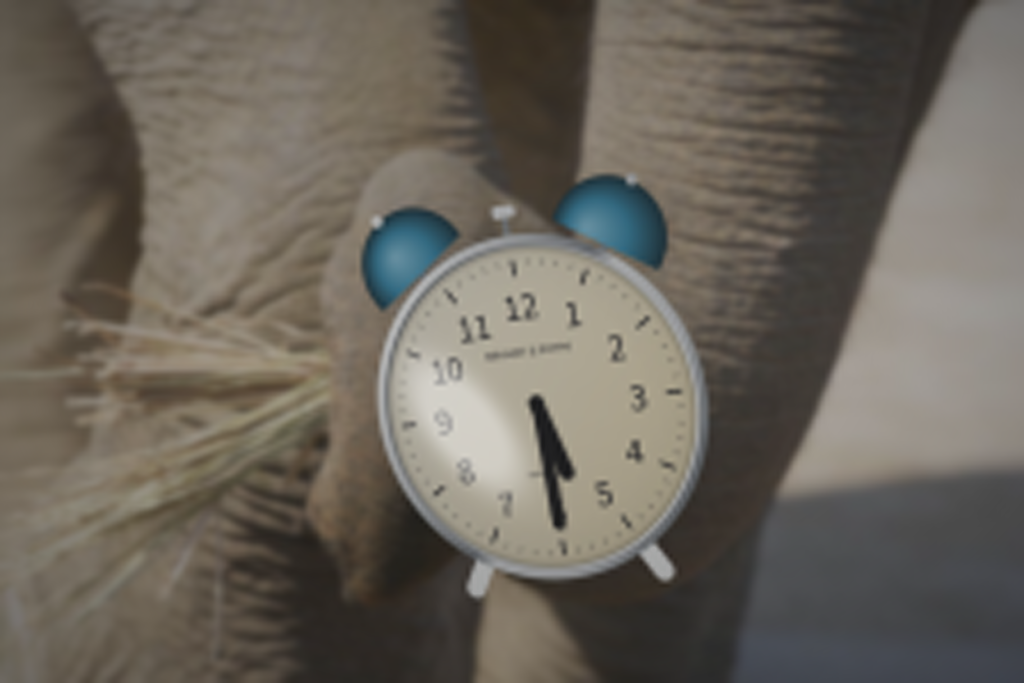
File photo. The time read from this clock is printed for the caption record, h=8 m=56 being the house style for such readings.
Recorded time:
h=5 m=30
